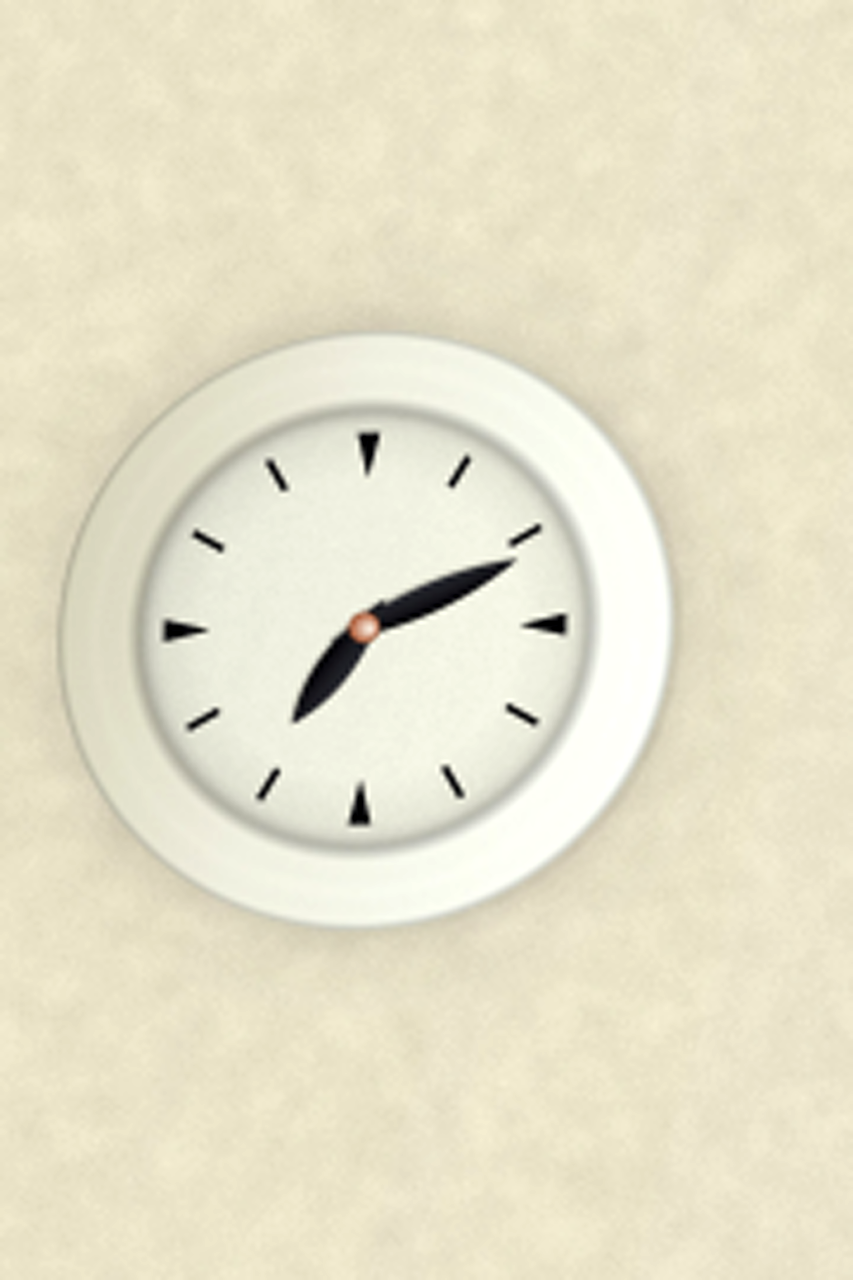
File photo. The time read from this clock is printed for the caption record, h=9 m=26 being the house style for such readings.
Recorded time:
h=7 m=11
